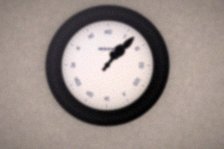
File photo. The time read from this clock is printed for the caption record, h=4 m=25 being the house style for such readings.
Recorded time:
h=1 m=7
